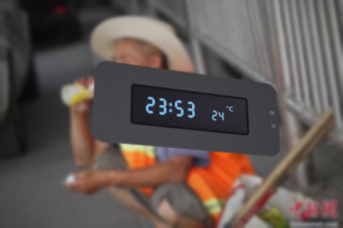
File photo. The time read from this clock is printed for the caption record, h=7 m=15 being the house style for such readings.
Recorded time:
h=23 m=53
